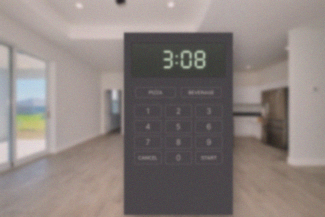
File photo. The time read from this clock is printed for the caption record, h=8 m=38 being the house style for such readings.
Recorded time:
h=3 m=8
